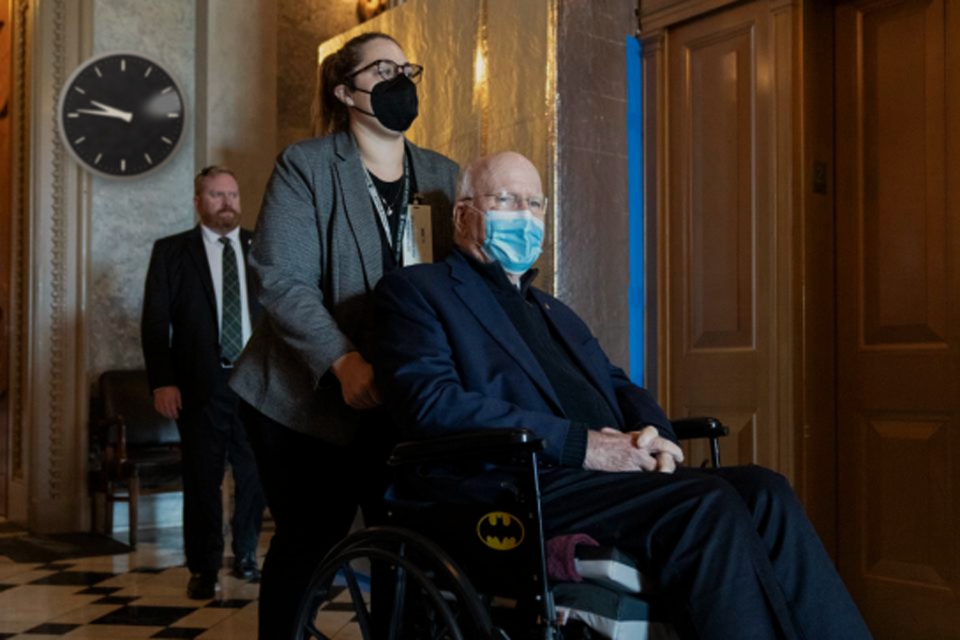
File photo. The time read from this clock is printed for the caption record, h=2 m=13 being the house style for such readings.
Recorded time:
h=9 m=46
